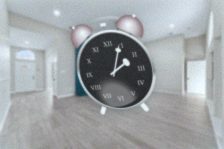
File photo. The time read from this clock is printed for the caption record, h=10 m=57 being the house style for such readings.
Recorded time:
h=2 m=4
